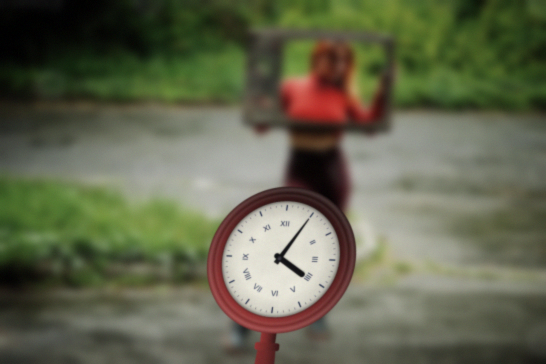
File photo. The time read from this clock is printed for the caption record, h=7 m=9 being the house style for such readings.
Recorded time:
h=4 m=5
